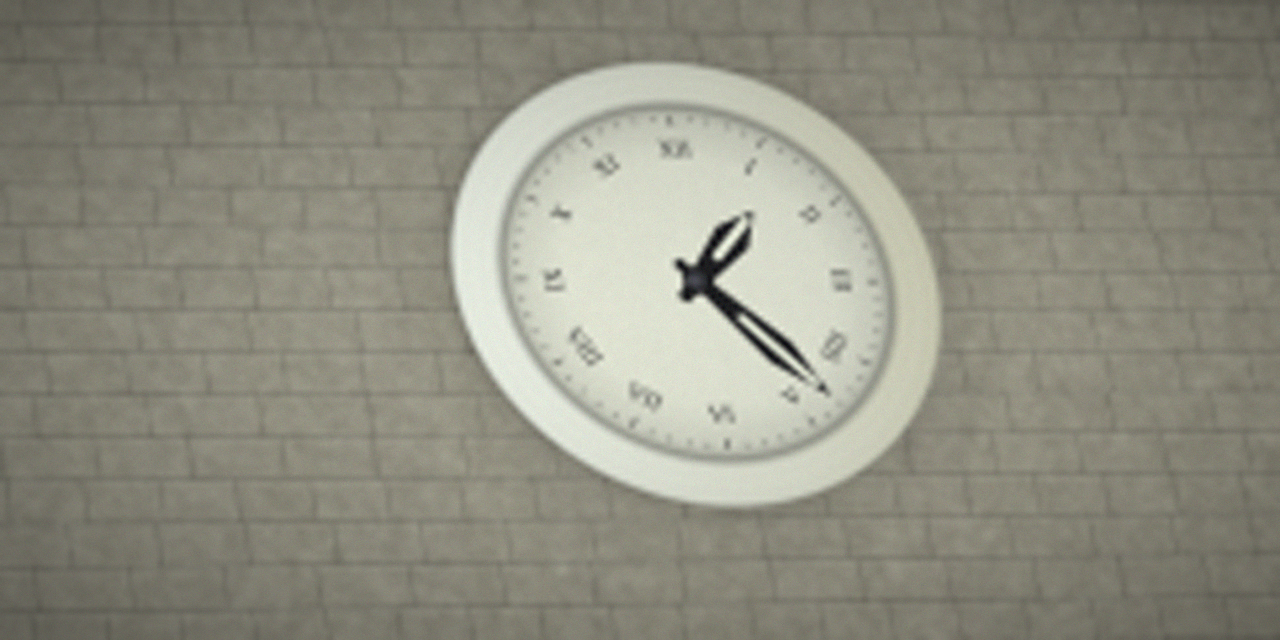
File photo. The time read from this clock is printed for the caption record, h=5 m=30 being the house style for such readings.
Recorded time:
h=1 m=23
